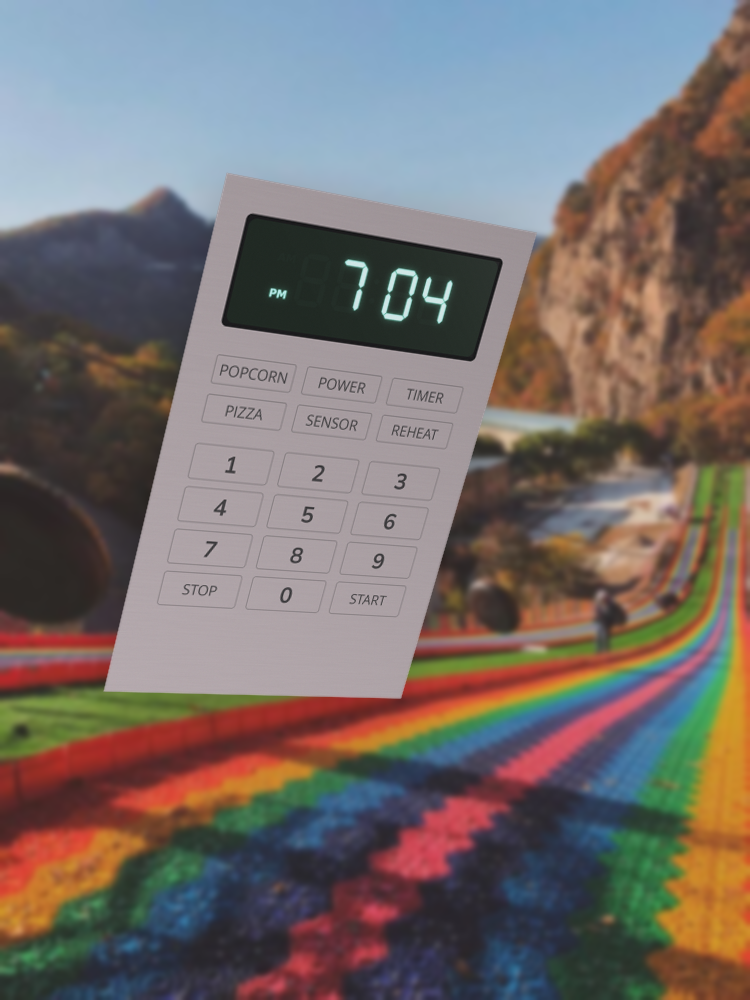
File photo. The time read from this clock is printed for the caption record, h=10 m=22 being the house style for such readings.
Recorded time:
h=7 m=4
